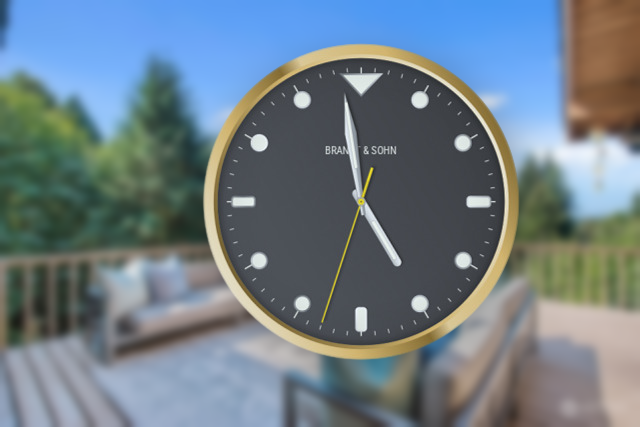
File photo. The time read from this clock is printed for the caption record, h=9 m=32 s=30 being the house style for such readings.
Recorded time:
h=4 m=58 s=33
